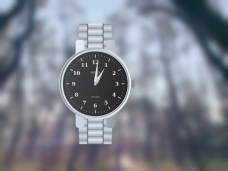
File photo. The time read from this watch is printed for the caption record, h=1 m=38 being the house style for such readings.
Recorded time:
h=1 m=1
